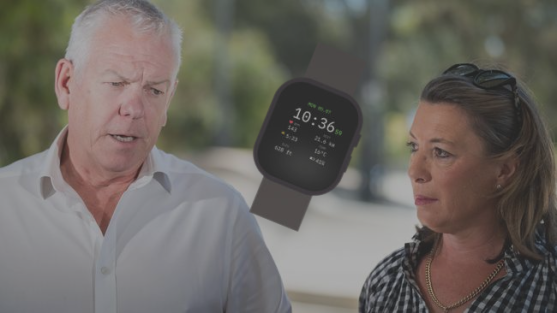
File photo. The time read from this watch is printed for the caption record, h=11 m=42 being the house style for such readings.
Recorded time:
h=10 m=36
